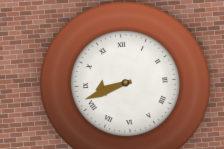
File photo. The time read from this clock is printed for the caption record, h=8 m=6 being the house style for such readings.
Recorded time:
h=8 m=42
